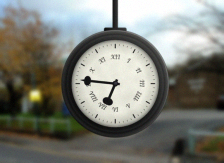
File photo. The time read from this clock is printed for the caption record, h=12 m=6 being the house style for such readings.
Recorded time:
h=6 m=46
